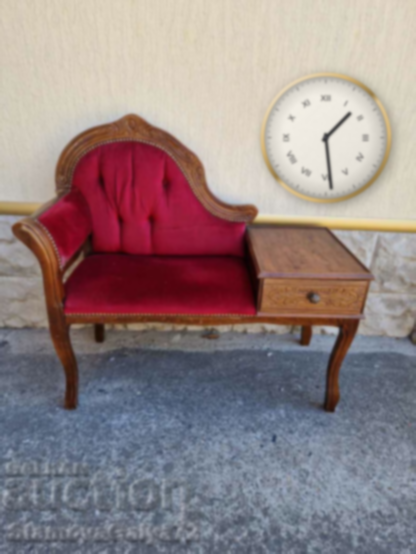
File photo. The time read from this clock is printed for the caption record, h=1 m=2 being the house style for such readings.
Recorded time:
h=1 m=29
